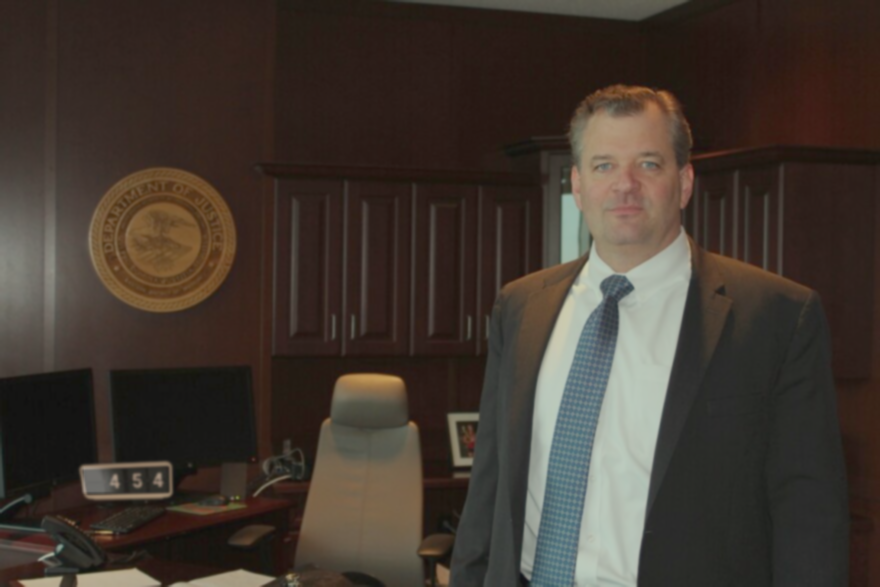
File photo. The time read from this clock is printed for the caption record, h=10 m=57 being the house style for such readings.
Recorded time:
h=4 m=54
